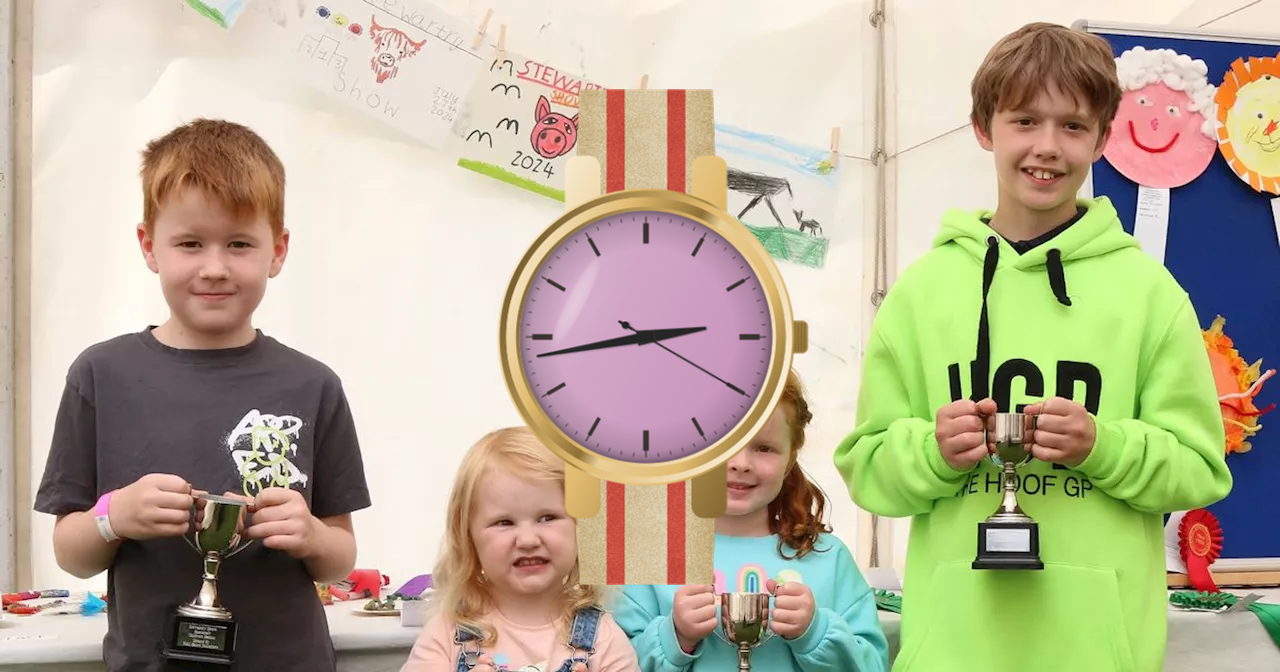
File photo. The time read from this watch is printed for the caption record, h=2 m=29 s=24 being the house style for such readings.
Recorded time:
h=2 m=43 s=20
